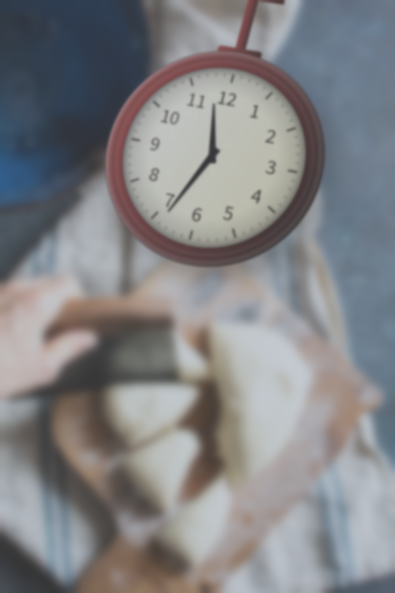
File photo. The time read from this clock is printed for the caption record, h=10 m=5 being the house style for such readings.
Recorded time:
h=11 m=34
